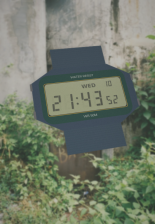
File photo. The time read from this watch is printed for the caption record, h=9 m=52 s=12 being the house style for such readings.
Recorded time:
h=21 m=43 s=52
